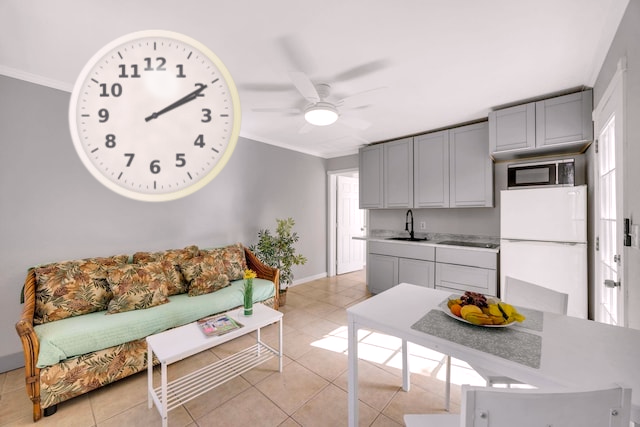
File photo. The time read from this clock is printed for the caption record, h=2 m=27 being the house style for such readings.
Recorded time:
h=2 m=10
